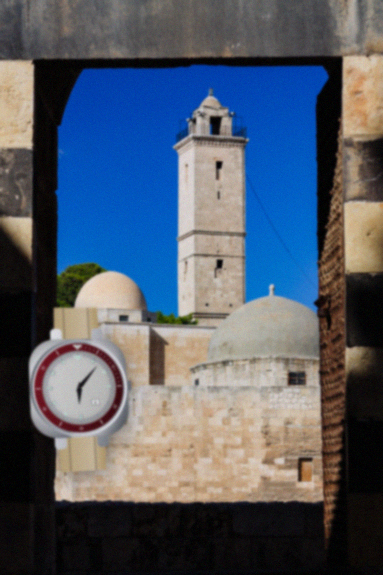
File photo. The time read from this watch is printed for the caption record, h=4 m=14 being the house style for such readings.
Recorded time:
h=6 m=7
